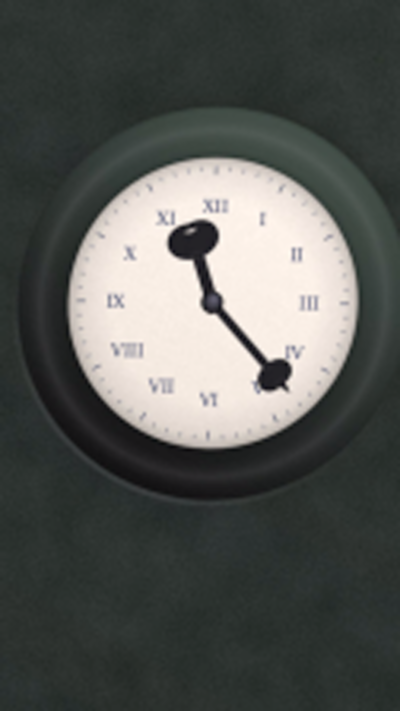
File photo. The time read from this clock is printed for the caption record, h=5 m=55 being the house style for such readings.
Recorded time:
h=11 m=23
